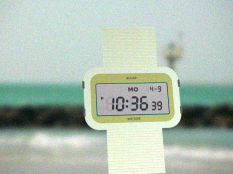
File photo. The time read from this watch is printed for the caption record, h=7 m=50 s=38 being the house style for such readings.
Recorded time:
h=10 m=36 s=39
